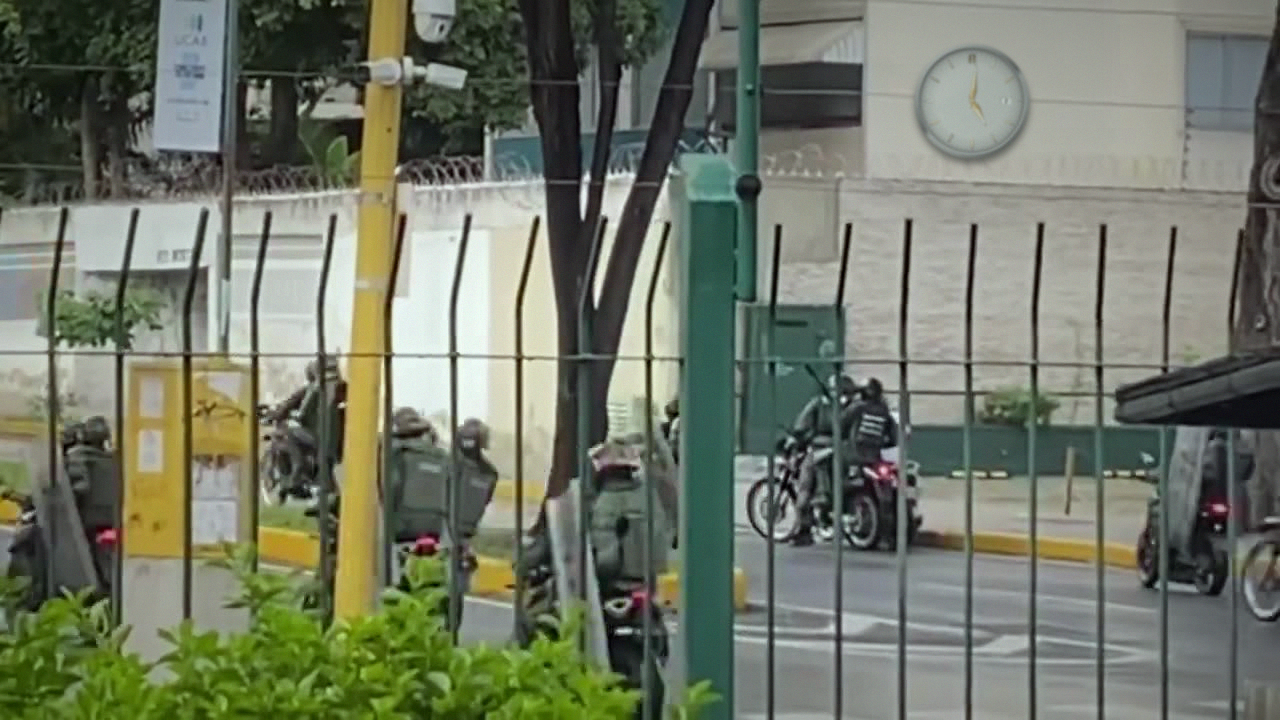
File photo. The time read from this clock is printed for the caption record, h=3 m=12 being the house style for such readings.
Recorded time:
h=5 m=1
